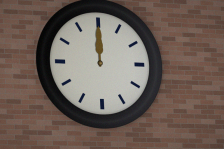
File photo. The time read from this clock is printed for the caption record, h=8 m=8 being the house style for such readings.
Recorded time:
h=12 m=0
